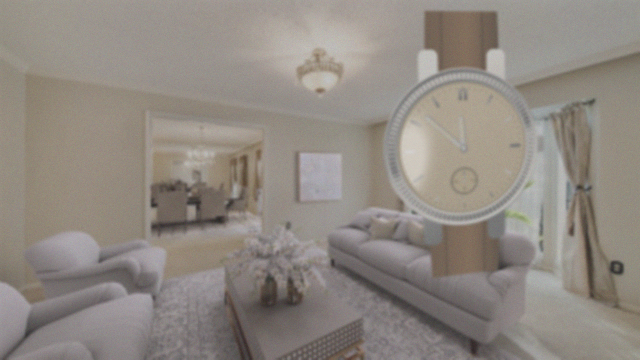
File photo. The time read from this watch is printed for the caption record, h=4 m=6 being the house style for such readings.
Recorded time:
h=11 m=52
